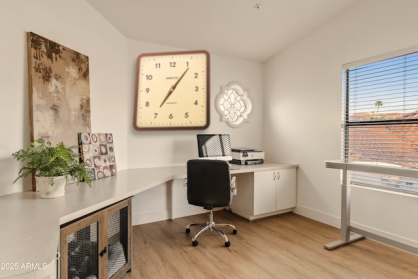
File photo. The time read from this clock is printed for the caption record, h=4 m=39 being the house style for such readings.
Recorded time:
h=7 m=6
